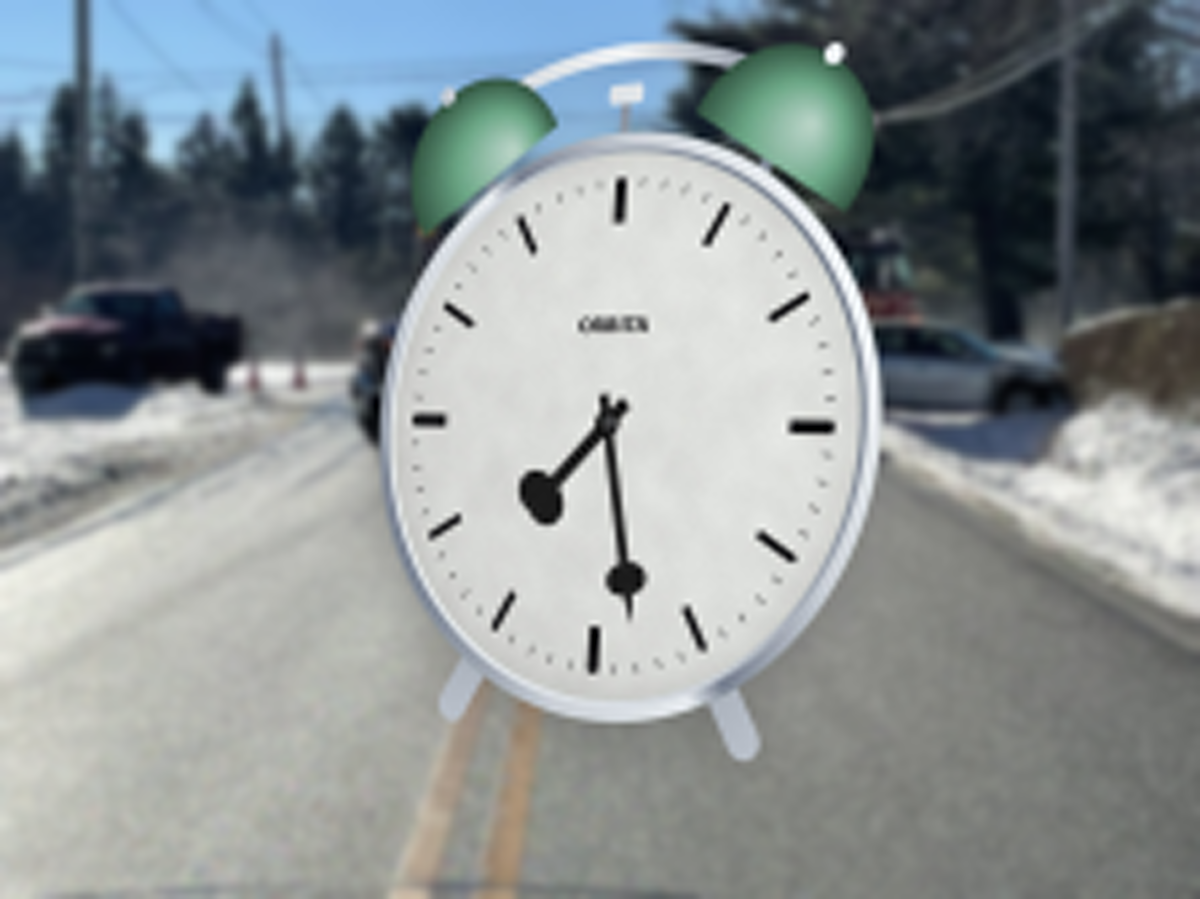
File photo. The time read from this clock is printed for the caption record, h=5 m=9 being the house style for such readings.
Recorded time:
h=7 m=28
